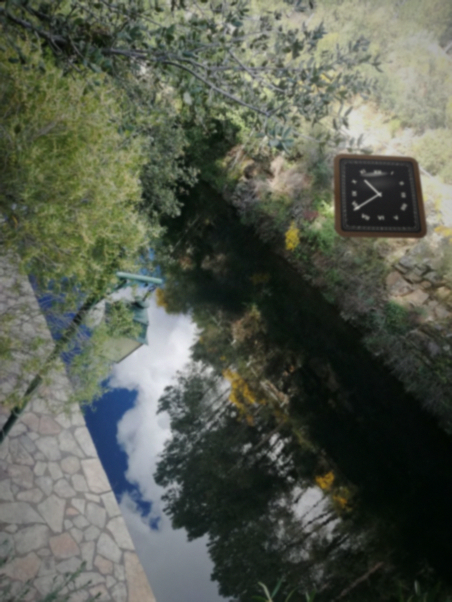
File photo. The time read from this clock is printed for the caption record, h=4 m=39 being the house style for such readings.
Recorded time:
h=10 m=39
